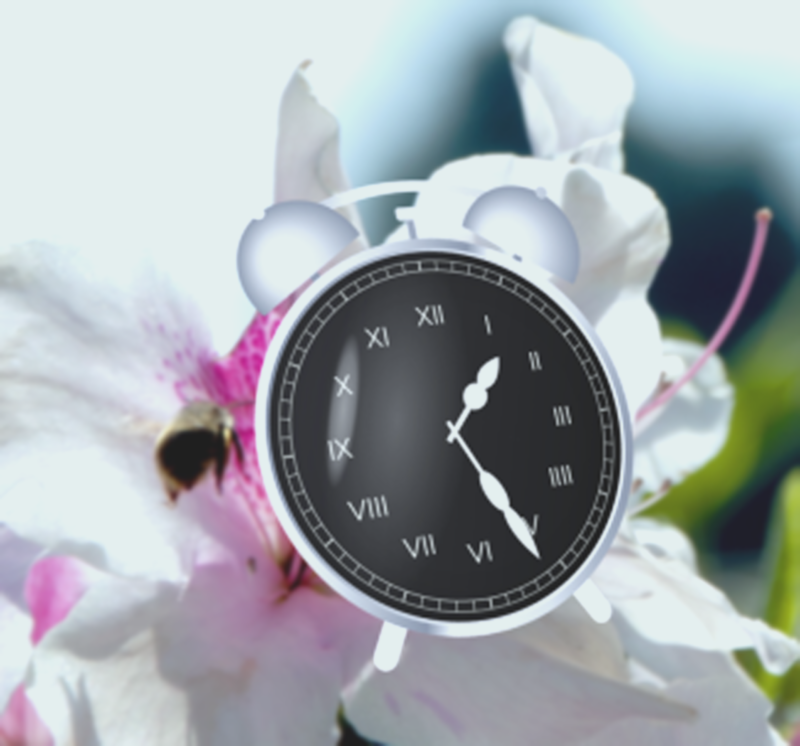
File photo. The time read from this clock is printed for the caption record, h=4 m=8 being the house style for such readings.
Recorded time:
h=1 m=26
